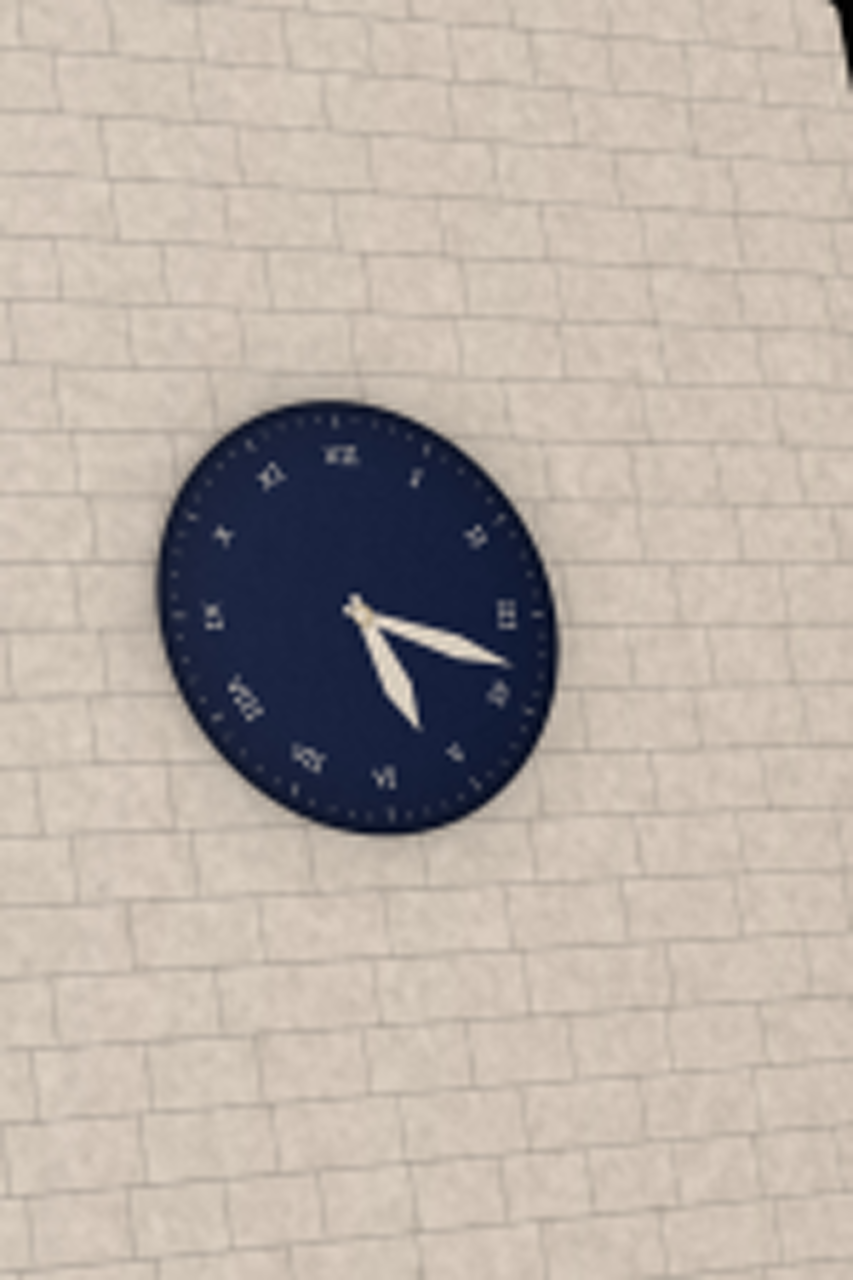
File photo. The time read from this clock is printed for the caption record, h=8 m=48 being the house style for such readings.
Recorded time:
h=5 m=18
